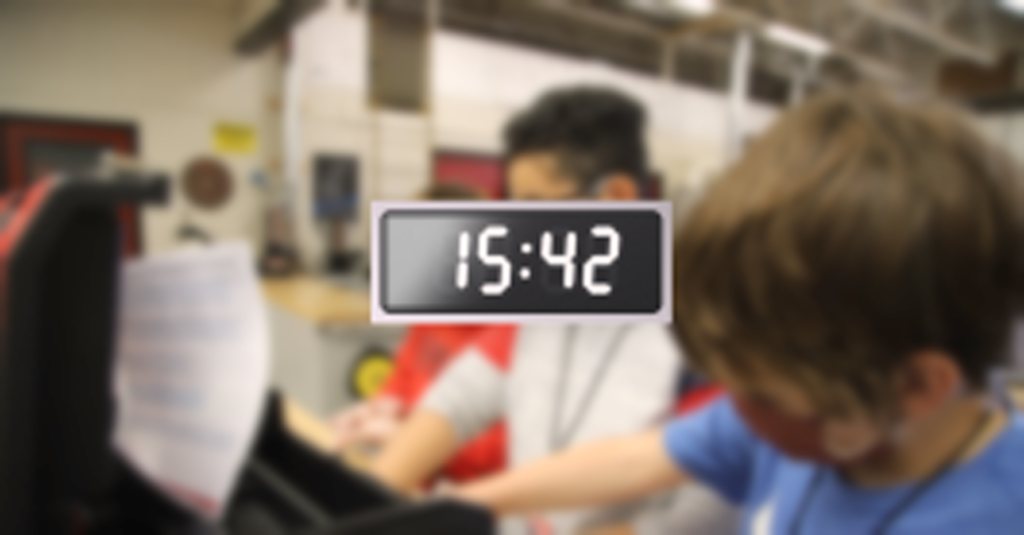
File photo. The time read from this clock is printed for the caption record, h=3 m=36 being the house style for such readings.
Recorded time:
h=15 m=42
